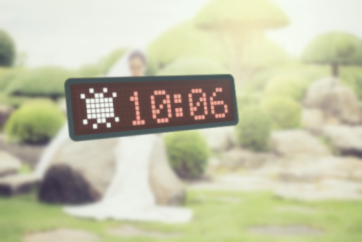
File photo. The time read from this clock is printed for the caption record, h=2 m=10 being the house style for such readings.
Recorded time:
h=10 m=6
